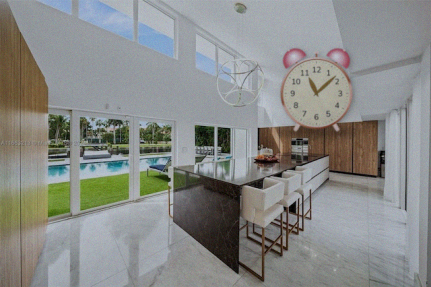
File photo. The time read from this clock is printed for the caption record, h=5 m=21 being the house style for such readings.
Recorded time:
h=11 m=8
